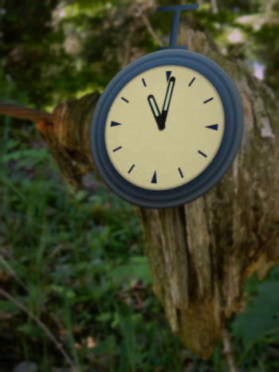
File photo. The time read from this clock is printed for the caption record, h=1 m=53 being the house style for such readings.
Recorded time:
h=11 m=1
